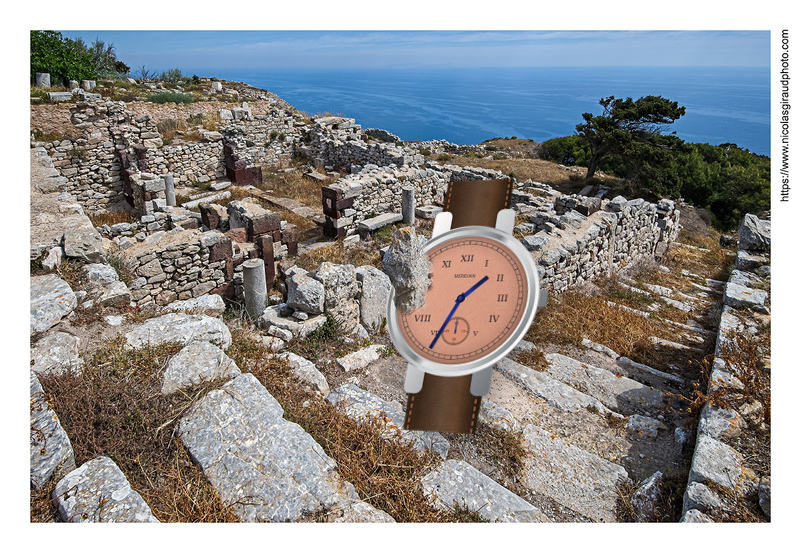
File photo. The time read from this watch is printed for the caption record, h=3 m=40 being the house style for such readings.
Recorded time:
h=1 m=34
